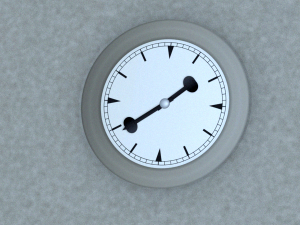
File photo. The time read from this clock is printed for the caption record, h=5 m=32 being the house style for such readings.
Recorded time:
h=1 m=39
